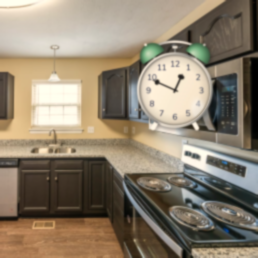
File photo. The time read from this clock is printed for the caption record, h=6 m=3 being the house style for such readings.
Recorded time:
h=12 m=49
